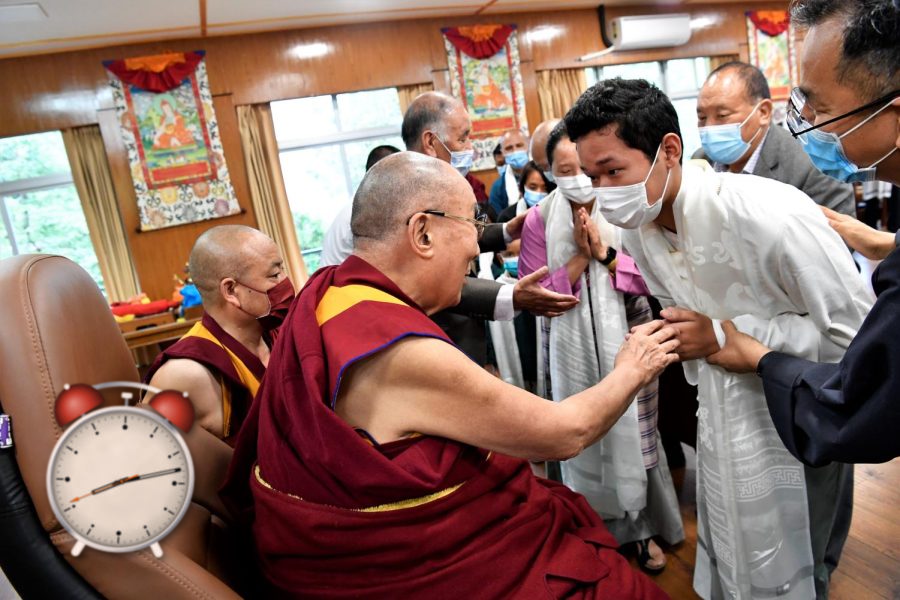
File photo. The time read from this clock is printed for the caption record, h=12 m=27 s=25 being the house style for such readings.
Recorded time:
h=8 m=12 s=41
